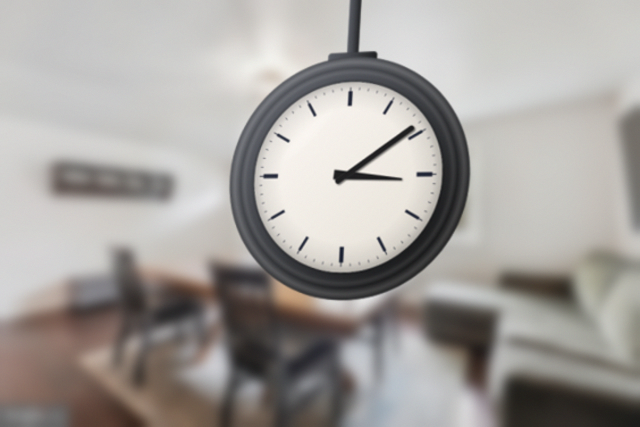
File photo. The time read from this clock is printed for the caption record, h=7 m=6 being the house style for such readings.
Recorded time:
h=3 m=9
